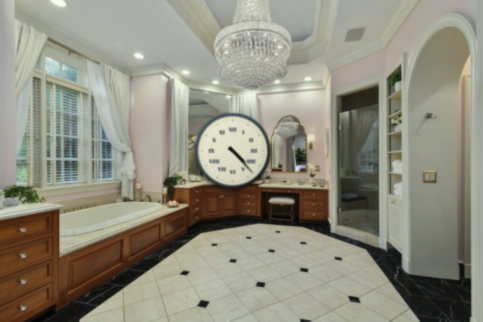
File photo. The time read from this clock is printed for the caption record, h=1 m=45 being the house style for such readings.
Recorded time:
h=4 m=23
